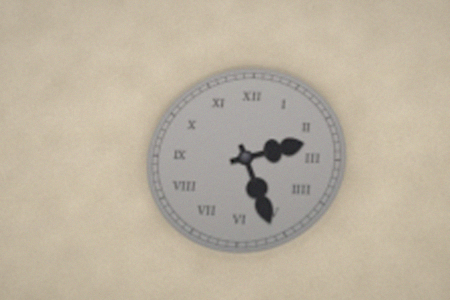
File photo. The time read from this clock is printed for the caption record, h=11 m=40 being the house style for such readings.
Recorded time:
h=2 m=26
